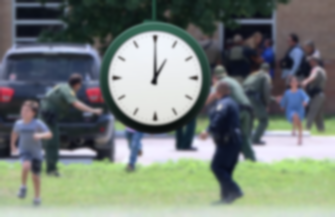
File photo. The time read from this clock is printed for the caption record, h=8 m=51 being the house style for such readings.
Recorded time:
h=1 m=0
